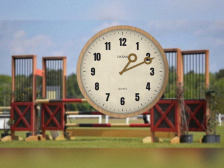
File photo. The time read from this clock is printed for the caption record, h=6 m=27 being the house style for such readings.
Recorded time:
h=1 m=11
